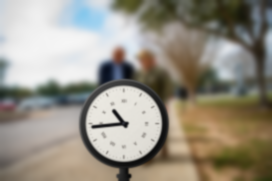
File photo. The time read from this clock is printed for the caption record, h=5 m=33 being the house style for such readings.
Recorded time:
h=10 m=44
